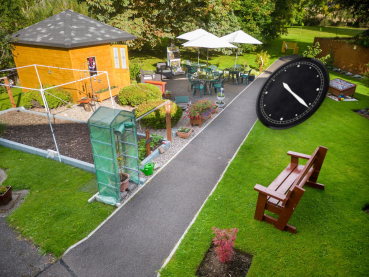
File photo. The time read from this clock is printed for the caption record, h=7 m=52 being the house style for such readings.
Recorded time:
h=10 m=21
